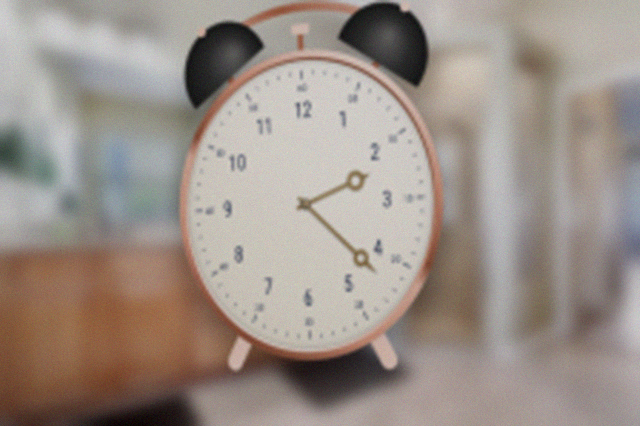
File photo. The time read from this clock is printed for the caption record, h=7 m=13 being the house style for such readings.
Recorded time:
h=2 m=22
